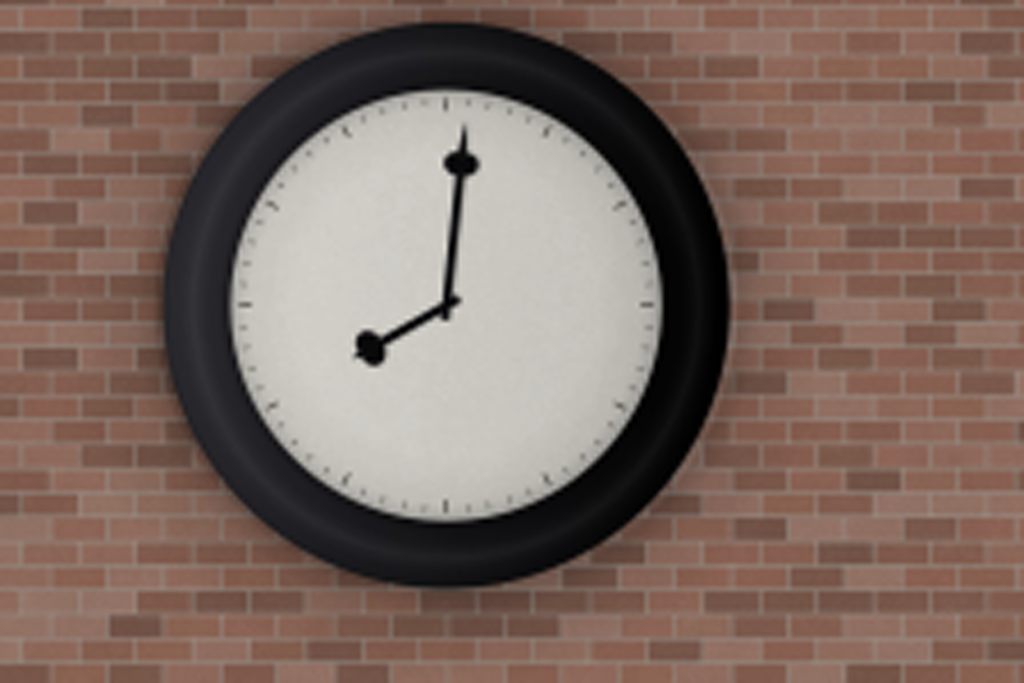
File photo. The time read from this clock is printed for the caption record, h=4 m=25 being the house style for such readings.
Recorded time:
h=8 m=1
